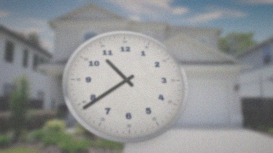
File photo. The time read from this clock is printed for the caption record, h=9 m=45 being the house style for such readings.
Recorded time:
h=10 m=39
